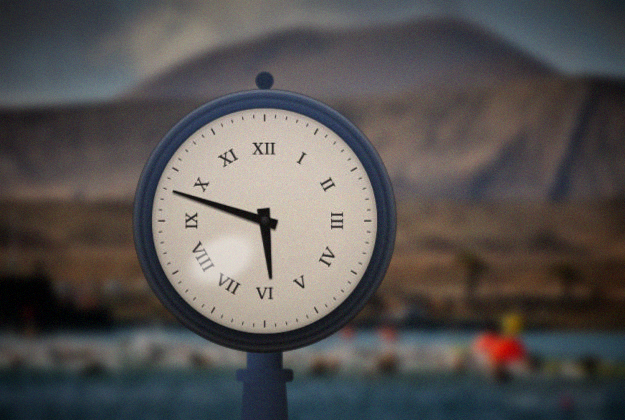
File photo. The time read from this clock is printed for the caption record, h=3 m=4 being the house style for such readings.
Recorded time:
h=5 m=48
